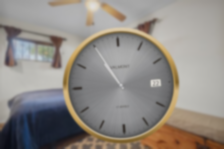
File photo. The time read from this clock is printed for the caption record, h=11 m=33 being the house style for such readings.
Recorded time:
h=10 m=55
